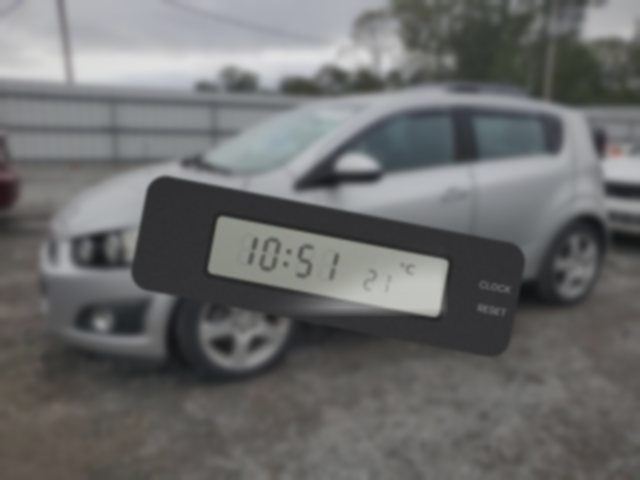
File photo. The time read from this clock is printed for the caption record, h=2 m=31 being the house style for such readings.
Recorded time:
h=10 m=51
